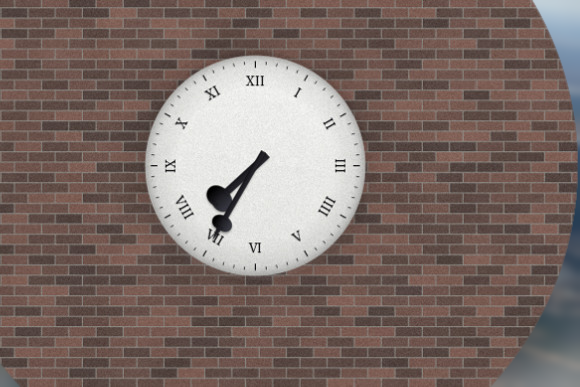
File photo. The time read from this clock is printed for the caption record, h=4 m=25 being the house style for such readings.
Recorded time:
h=7 m=35
